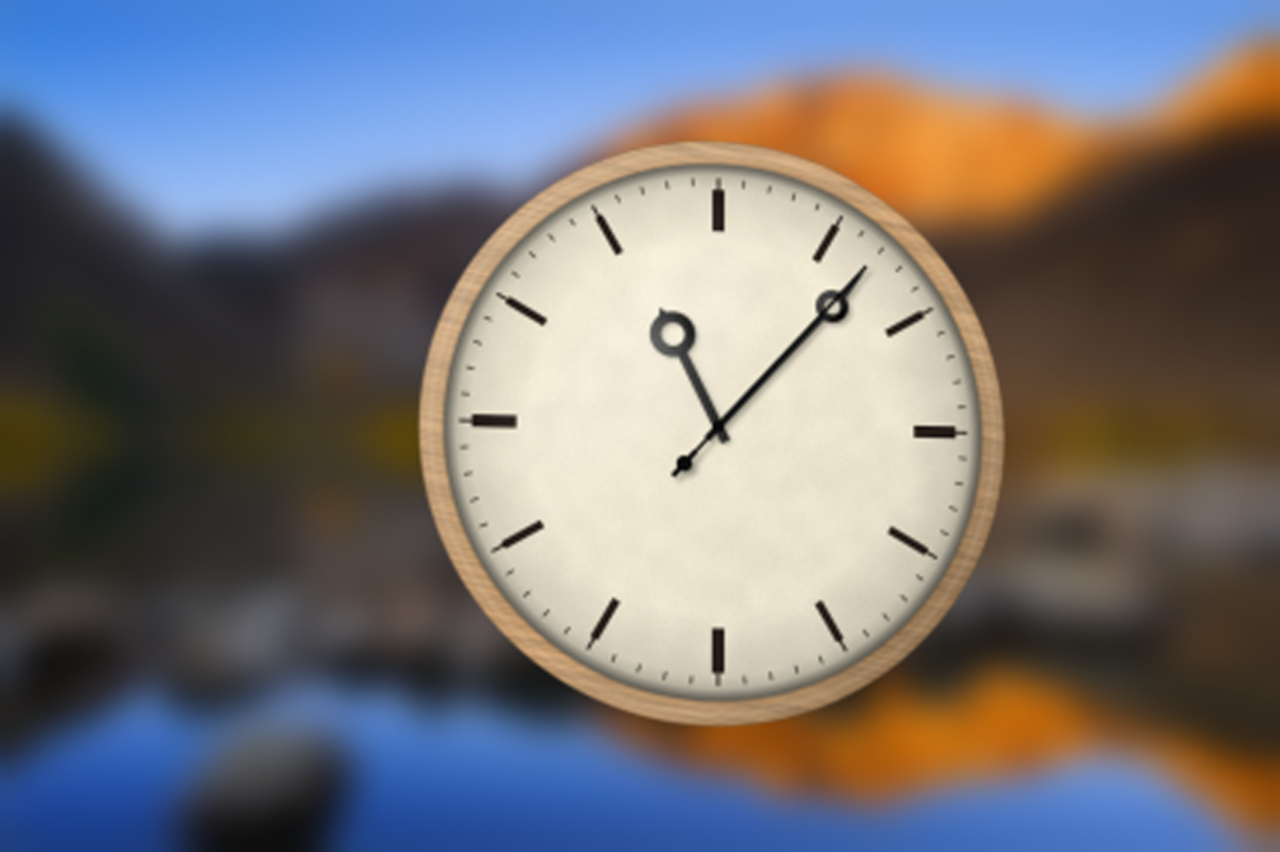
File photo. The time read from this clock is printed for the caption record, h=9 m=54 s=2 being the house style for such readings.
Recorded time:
h=11 m=7 s=7
